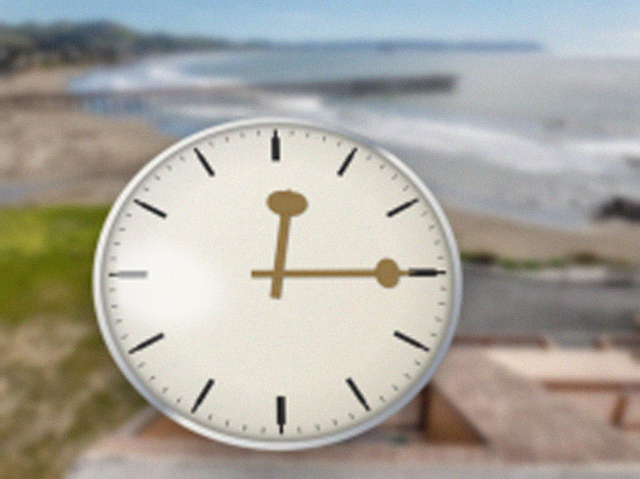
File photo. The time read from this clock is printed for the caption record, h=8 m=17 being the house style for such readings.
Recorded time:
h=12 m=15
